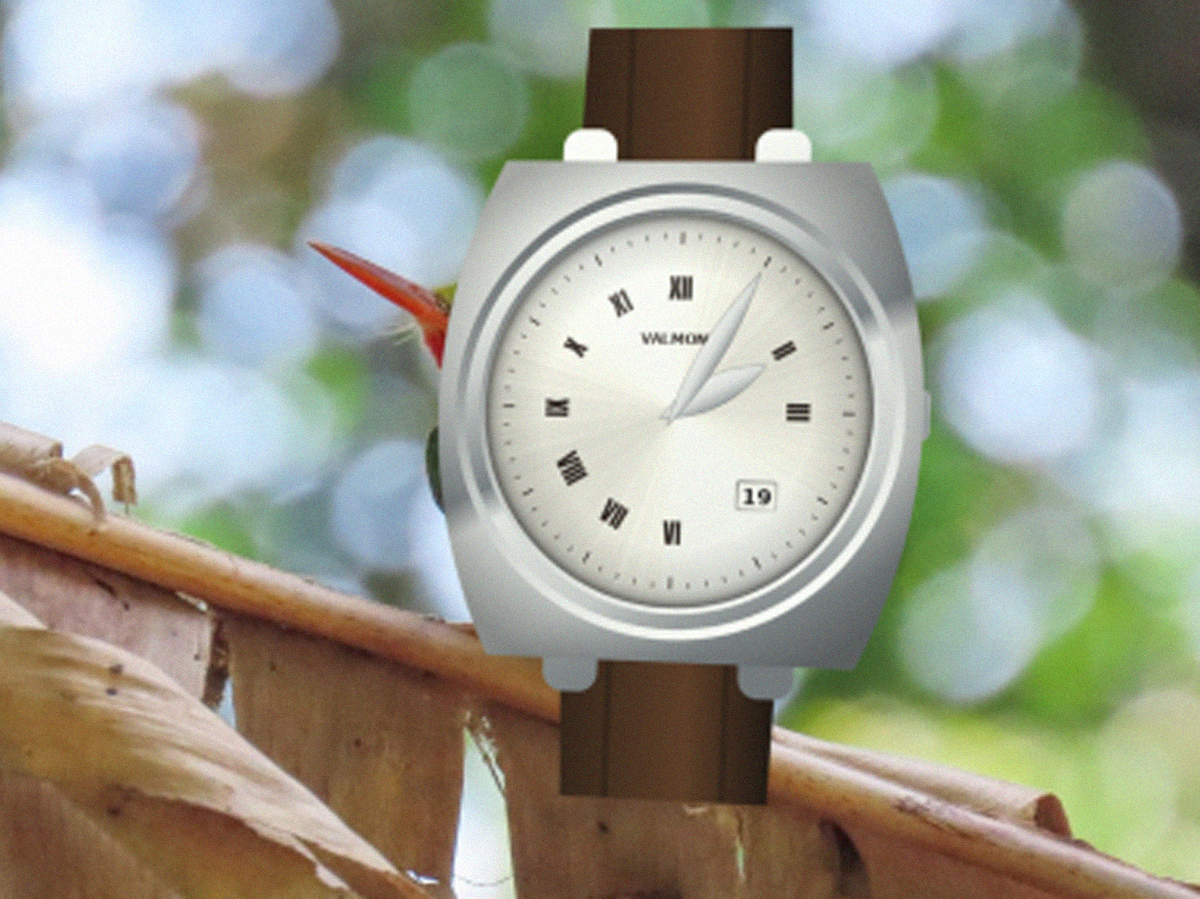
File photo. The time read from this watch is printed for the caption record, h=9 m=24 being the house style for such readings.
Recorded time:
h=2 m=5
